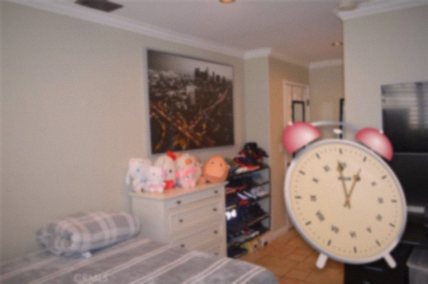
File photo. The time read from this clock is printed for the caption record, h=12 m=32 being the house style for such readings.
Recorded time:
h=12 m=59
